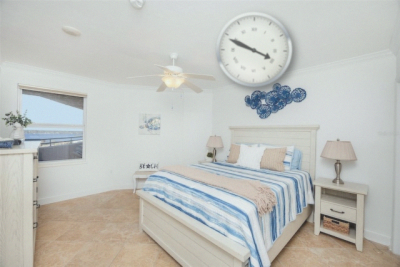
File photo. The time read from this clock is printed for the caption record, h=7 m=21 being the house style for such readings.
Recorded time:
h=3 m=49
